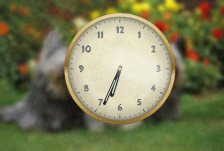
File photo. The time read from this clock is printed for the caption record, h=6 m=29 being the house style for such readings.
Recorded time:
h=6 m=34
